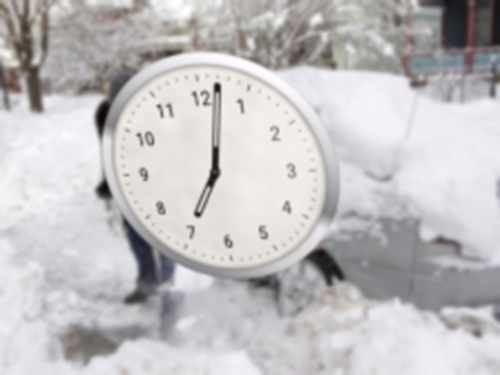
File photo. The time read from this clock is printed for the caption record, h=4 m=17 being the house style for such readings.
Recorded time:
h=7 m=2
